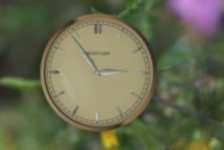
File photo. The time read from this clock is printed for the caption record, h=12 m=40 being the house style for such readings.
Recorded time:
h=2 m=54
